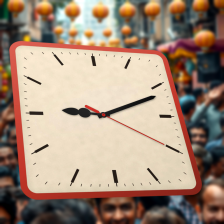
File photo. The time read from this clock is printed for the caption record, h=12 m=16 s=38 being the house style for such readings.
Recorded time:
h=9 m=11 s=20
